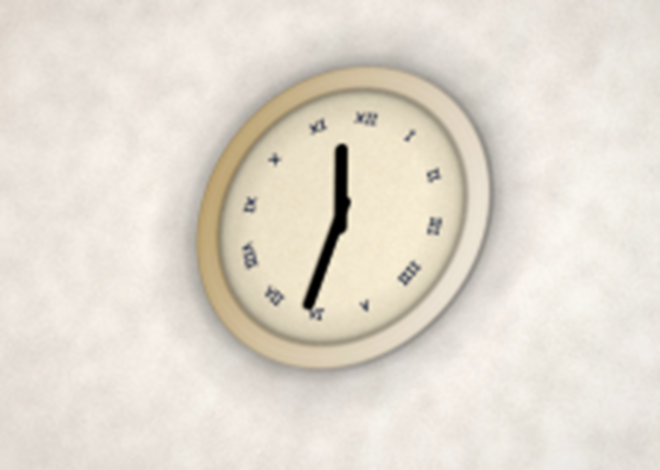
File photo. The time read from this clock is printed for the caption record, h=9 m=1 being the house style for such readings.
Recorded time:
h=11 m=31
